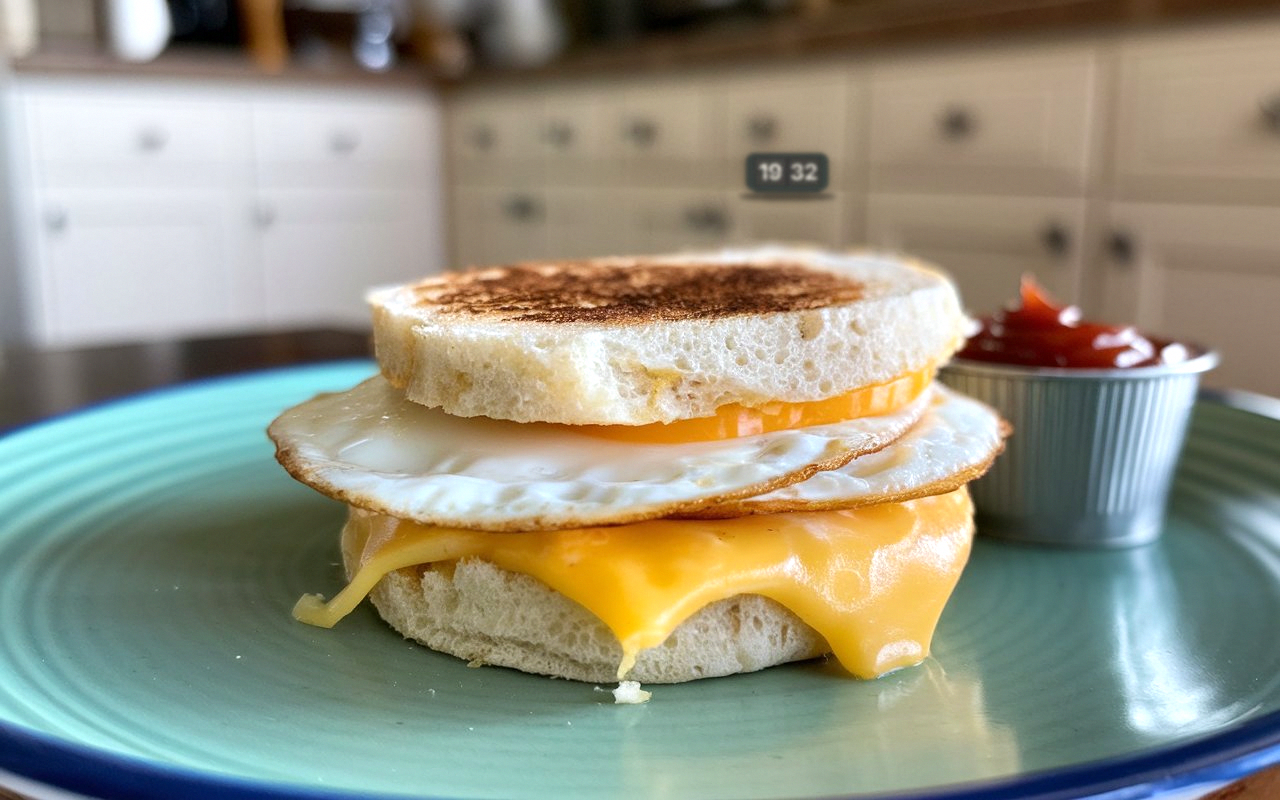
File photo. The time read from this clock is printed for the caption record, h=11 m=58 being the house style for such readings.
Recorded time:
h=19 m=32
